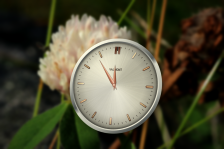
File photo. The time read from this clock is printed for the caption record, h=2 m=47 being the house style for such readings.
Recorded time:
h=11 m=54
